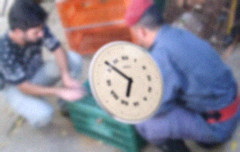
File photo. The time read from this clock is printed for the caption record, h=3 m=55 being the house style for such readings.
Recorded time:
h=6 m=52
